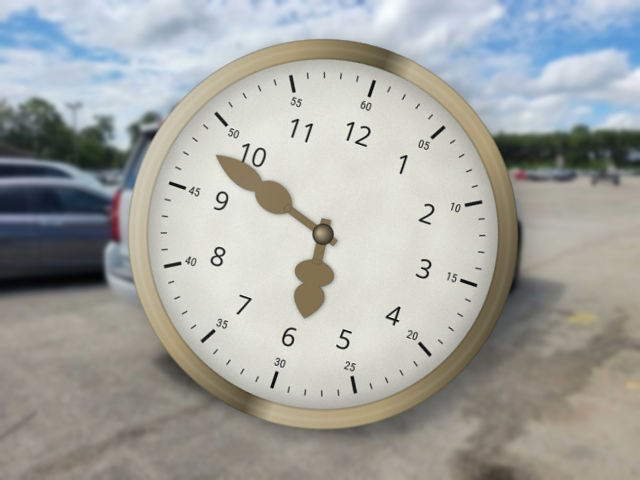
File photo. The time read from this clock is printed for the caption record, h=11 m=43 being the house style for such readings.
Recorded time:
h=5 m=48
